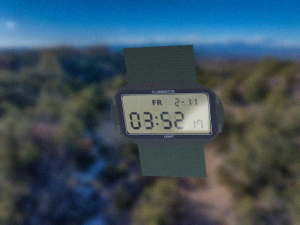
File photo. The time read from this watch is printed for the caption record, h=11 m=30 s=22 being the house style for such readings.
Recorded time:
h=3 m=52 s=17
